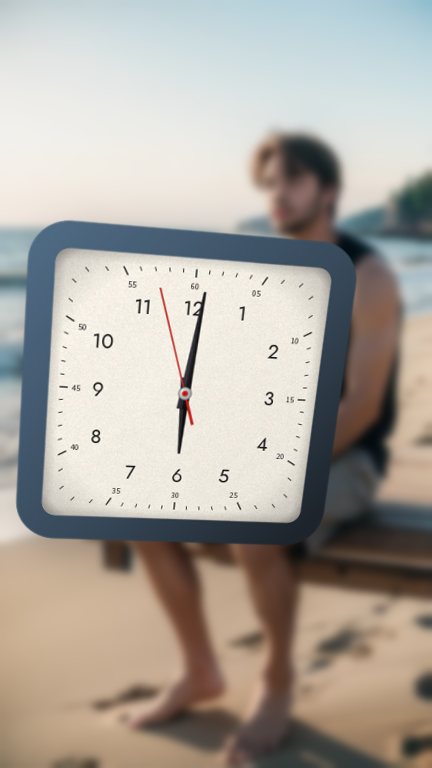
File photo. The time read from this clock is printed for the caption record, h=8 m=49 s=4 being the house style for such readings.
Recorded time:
h=6 m=0 s=57
